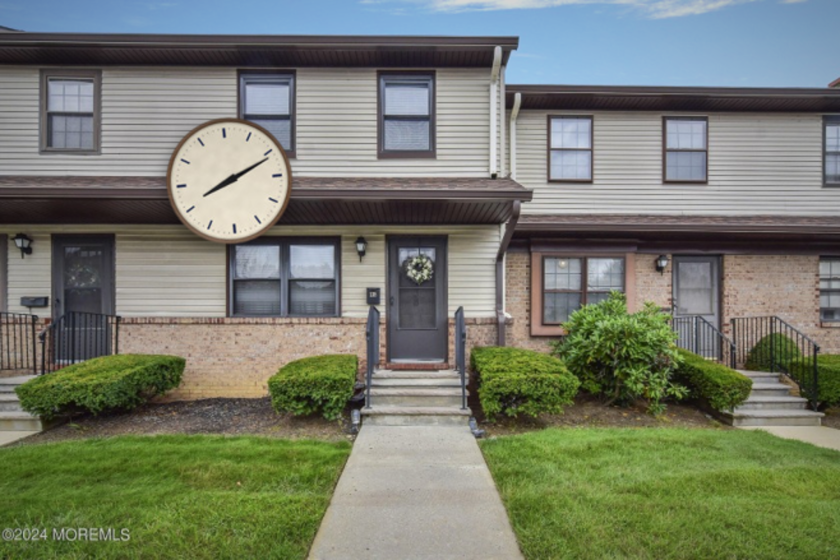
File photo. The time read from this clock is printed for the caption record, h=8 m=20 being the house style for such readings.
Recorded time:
h=8 m=11
